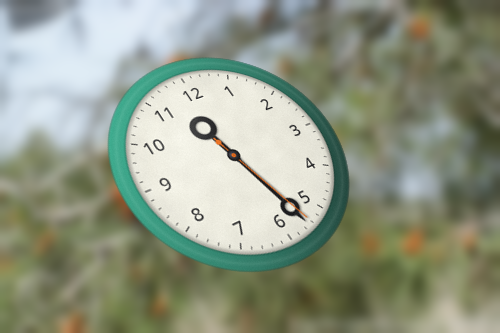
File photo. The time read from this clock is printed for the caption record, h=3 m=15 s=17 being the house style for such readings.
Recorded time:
h=11 m=27 s=27
